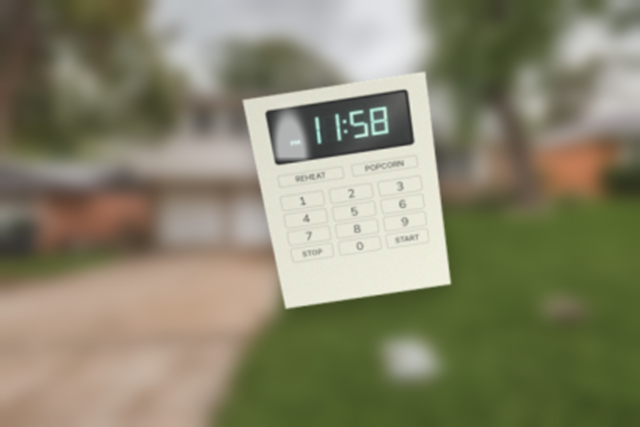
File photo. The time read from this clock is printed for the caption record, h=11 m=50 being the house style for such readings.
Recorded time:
h=11 m=58
